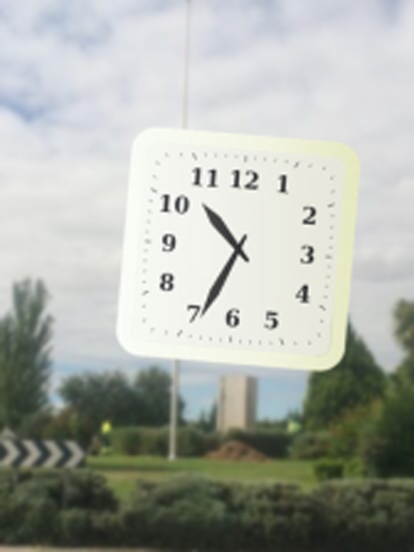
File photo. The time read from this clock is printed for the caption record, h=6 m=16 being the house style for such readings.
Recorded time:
h=10 m=34
